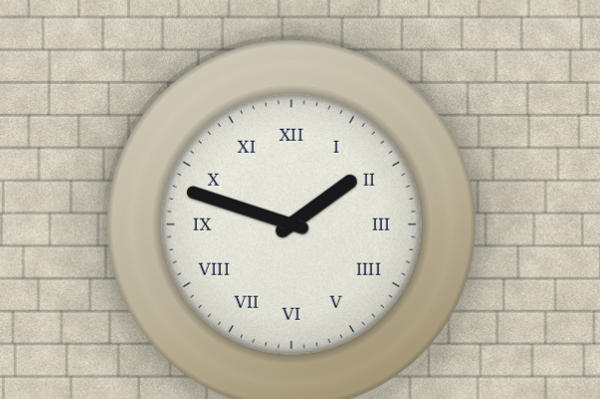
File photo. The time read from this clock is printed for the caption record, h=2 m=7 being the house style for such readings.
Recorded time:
h=1 m=48
